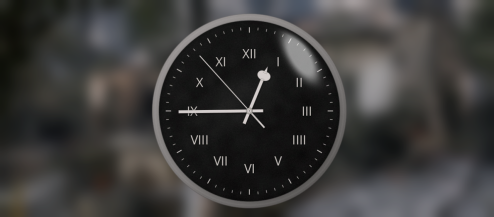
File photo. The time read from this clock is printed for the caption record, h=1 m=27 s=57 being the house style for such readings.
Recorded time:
h=12 m=44 s=53
